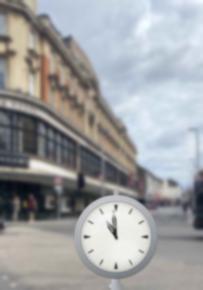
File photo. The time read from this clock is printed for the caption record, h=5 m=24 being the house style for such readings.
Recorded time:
h=10 m=59
